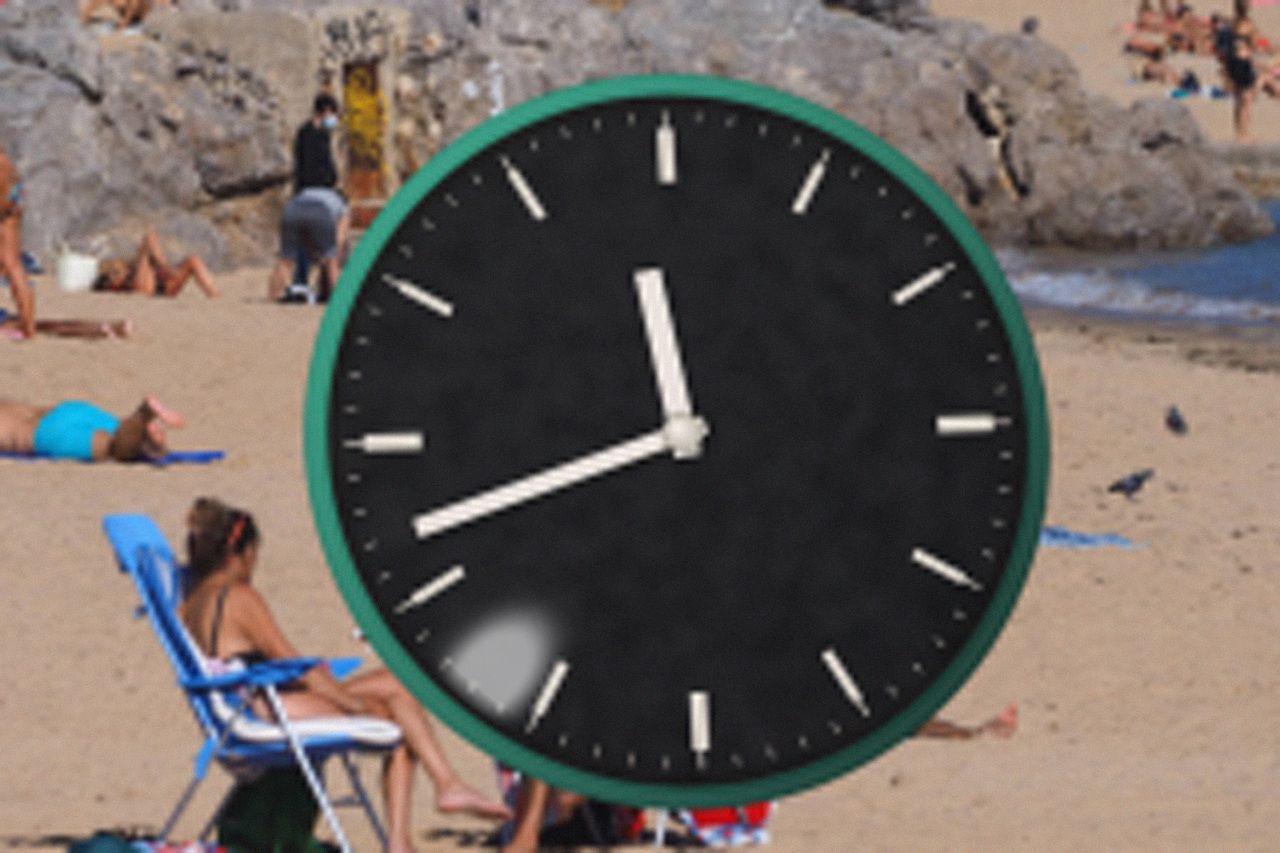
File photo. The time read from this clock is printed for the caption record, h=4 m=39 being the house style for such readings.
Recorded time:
h=11 m=42
